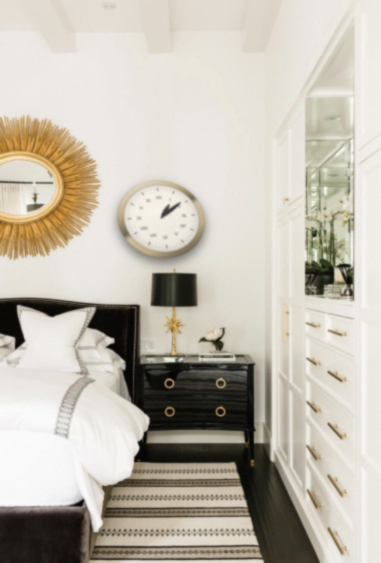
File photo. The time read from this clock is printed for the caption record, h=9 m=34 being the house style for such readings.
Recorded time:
h=1 m=9
